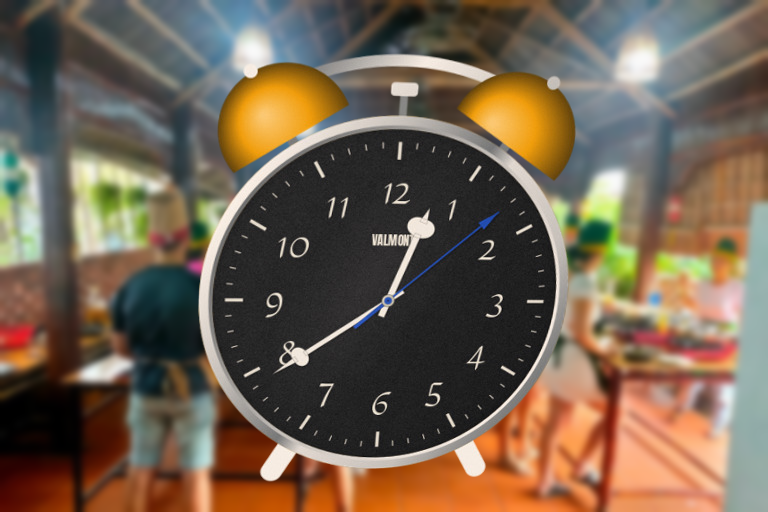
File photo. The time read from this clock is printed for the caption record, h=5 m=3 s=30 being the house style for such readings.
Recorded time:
h=12 m=39 s=8
